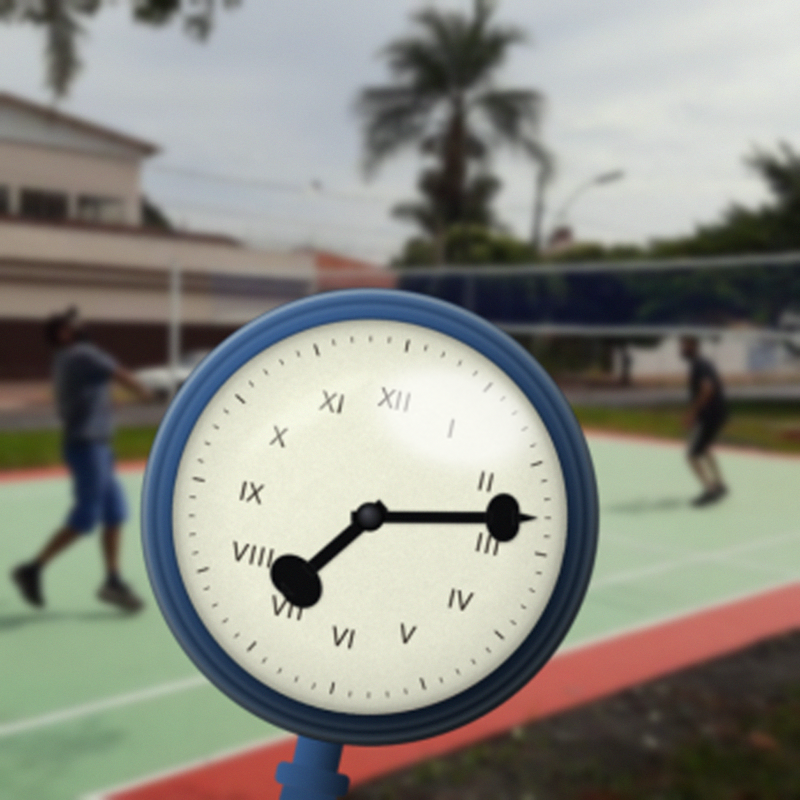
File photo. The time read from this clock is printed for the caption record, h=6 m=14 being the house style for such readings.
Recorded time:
h=7 m=13
